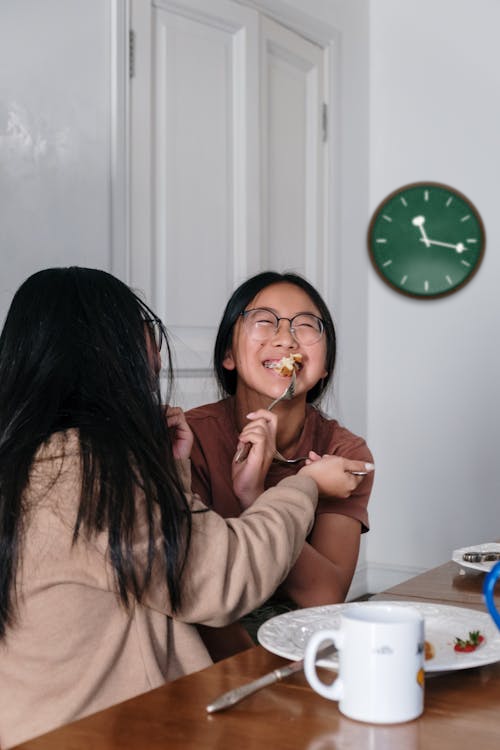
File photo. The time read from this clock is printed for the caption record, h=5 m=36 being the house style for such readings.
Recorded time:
h=11 m=17
